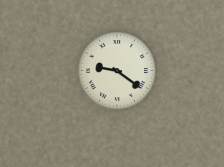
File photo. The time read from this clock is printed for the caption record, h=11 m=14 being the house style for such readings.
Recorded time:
h=9 m=21
